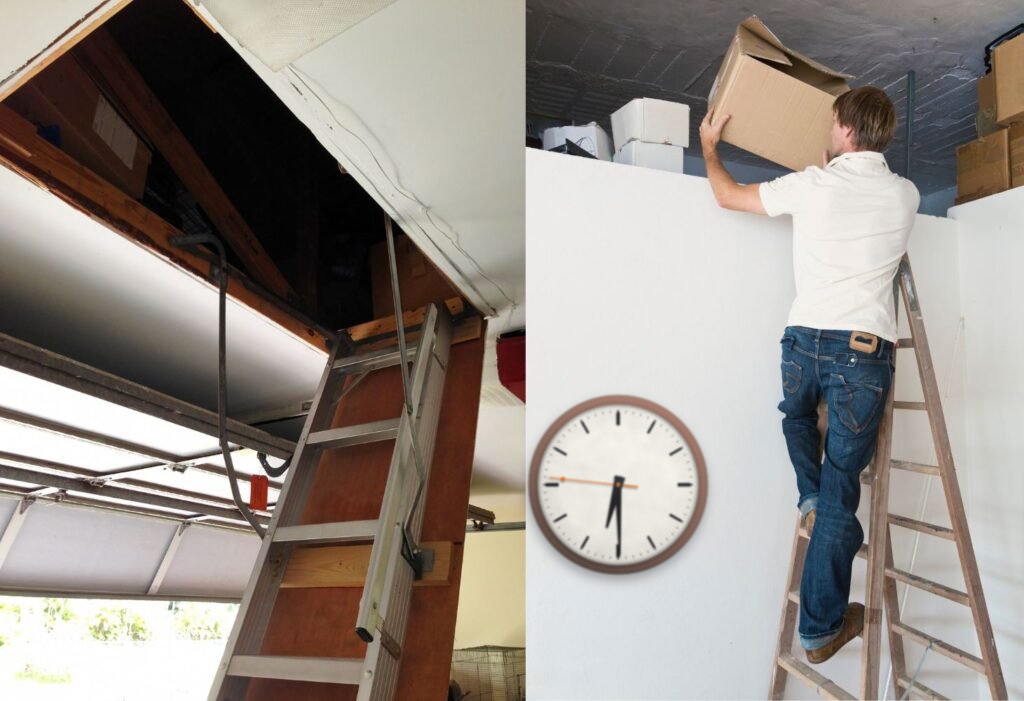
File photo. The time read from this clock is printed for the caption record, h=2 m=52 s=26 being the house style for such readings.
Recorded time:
h=6 m=29 s=46
